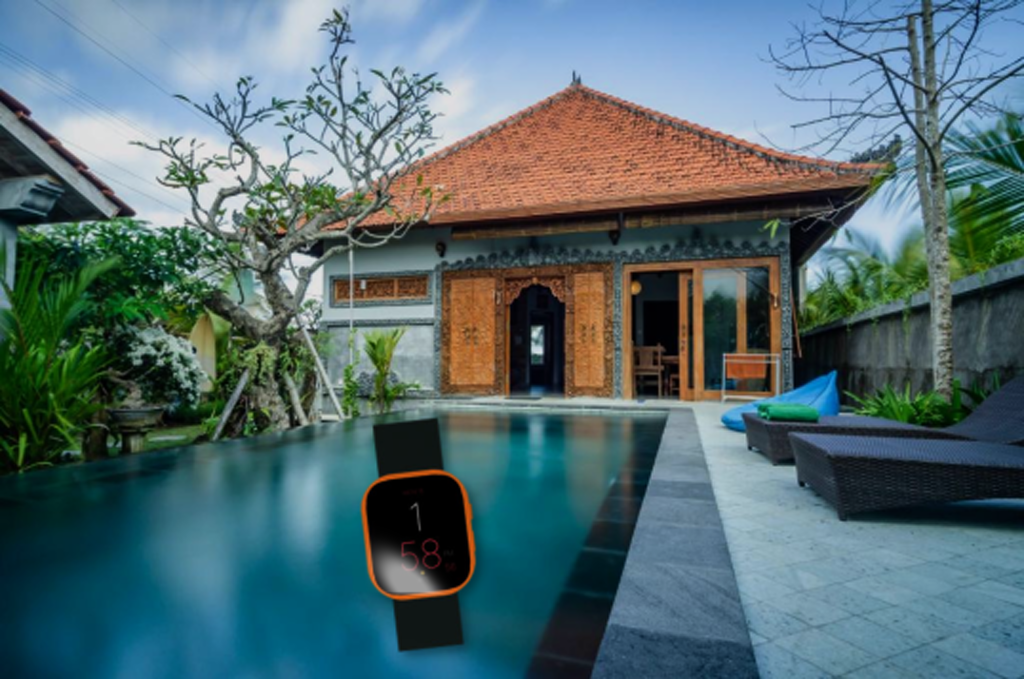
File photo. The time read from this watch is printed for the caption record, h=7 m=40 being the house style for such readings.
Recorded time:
h=1 m=58
